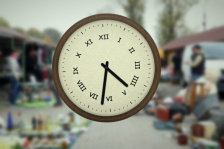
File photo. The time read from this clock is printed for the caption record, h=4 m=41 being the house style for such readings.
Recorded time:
h=4 m=32
